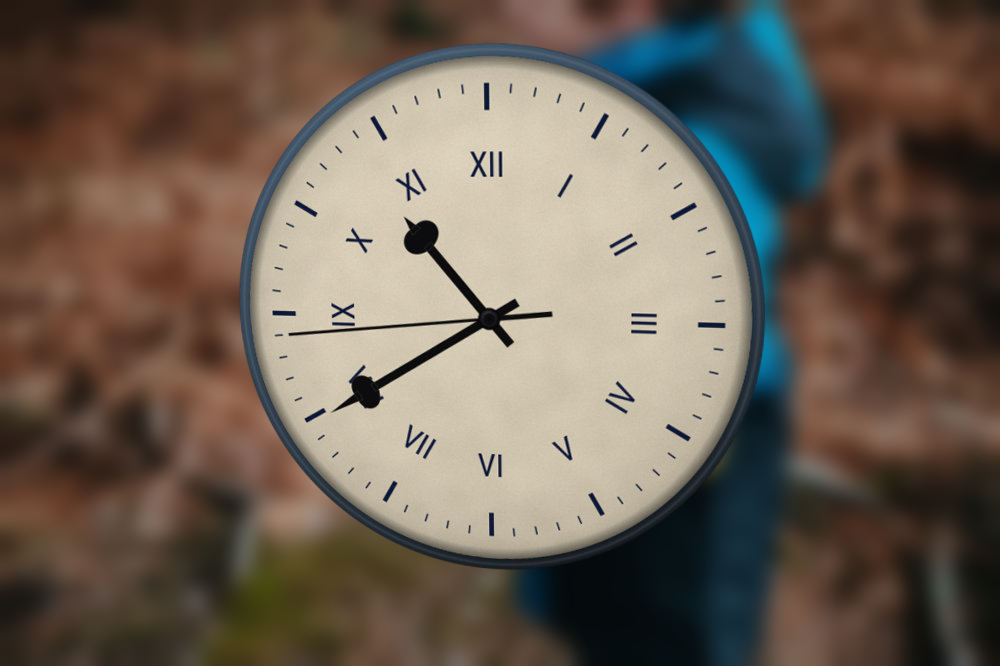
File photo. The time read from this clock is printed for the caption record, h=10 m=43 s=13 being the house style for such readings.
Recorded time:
h=10 m=39 s=44
